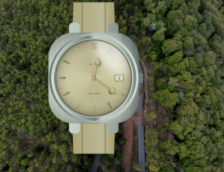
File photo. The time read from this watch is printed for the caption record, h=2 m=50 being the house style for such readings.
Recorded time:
h=12 m=21
